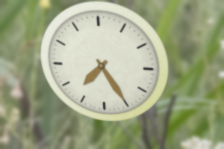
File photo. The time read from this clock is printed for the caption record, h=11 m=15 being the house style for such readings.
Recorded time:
h=7 m=25
